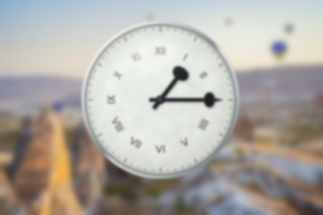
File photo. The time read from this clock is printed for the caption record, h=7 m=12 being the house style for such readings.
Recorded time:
h=1 m=15
